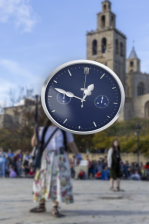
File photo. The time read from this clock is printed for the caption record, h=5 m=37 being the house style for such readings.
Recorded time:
h=12 m=48
